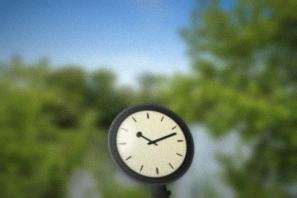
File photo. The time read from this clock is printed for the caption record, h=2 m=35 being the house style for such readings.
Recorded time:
h=10 m=12
